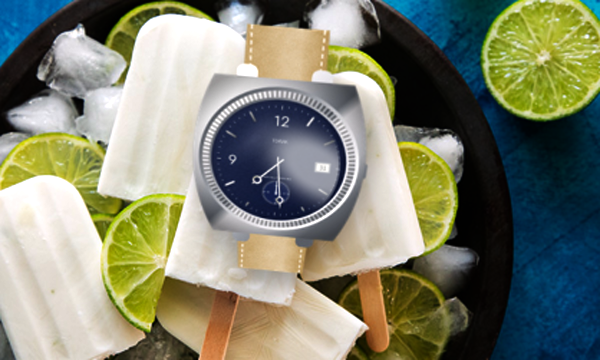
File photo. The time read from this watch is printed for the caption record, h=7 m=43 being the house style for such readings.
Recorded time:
h=7 m=29
